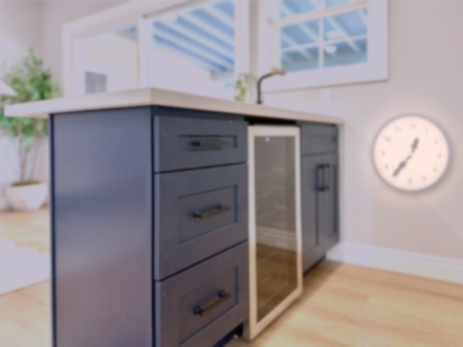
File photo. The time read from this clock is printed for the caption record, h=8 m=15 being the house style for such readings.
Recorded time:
h=12 m=36
